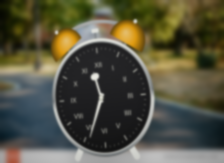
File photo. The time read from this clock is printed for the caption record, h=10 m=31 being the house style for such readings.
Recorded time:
h=11 m=34
